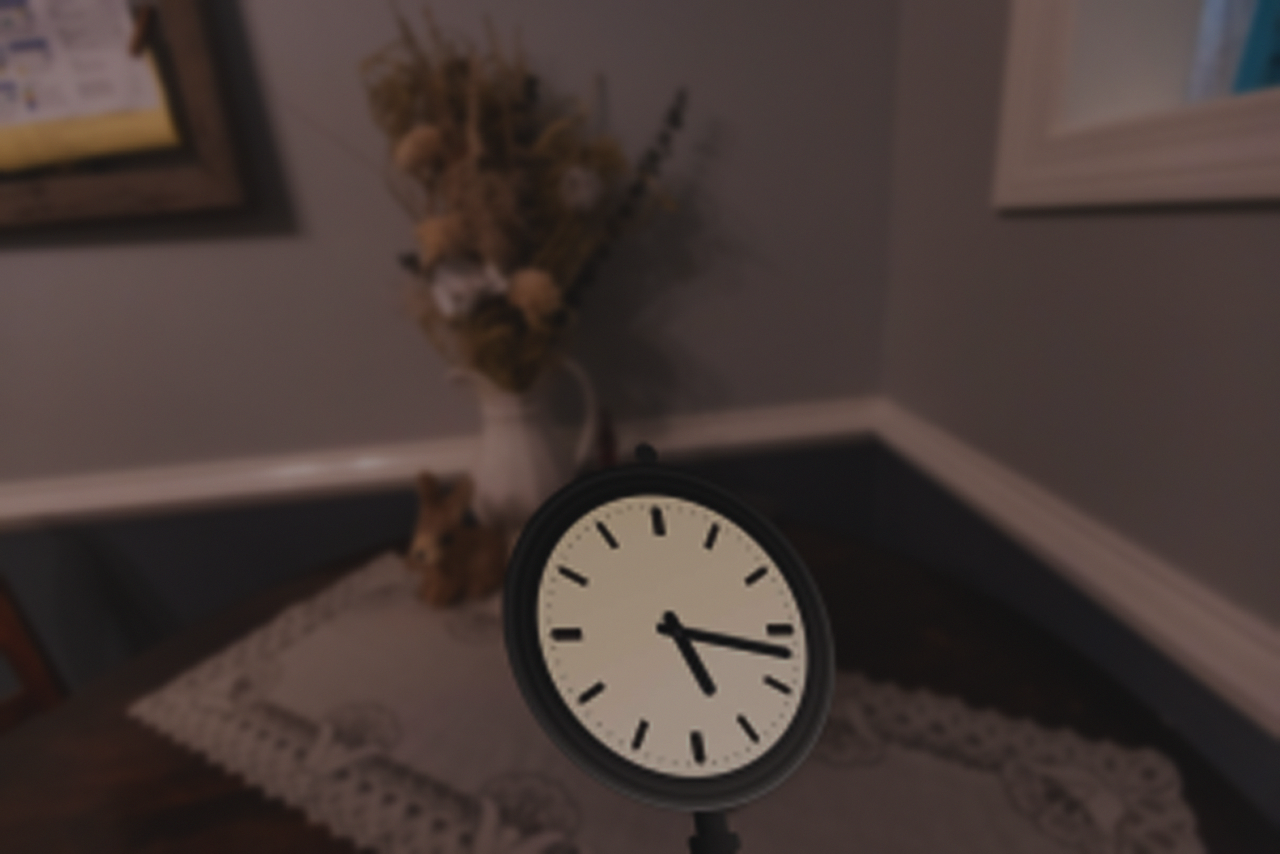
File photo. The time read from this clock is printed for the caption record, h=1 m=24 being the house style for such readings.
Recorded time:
h=5 m=17
